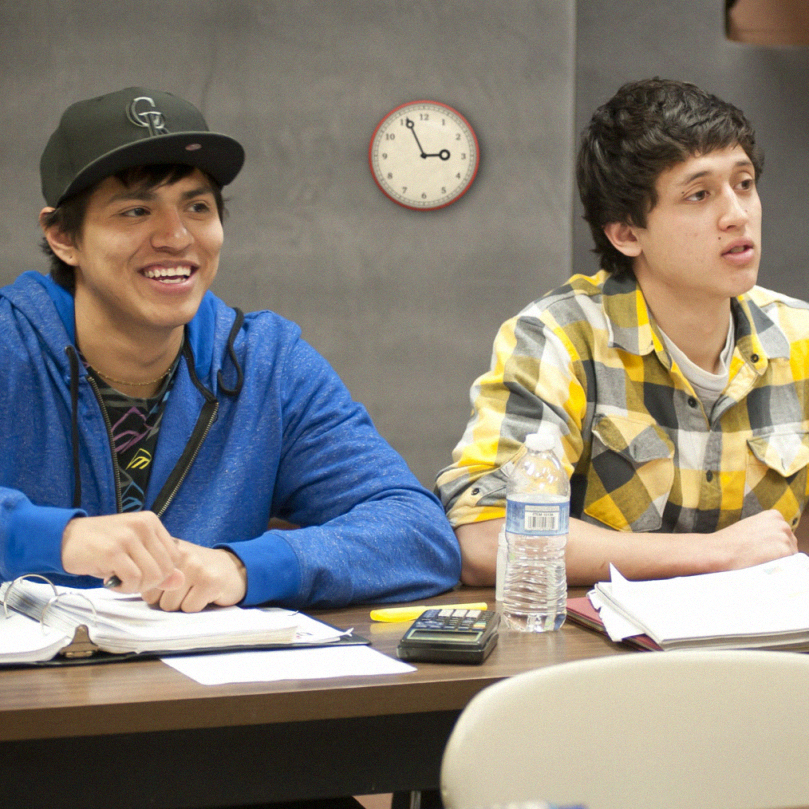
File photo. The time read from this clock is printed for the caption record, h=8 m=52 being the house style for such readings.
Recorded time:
h=2 m=56
